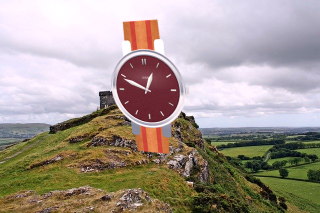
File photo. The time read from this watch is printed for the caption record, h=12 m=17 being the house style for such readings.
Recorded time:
h=12 m=49
